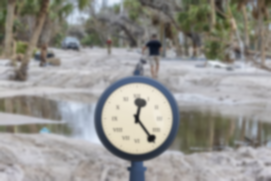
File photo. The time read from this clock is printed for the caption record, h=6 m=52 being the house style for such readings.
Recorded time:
h=12 m=24
